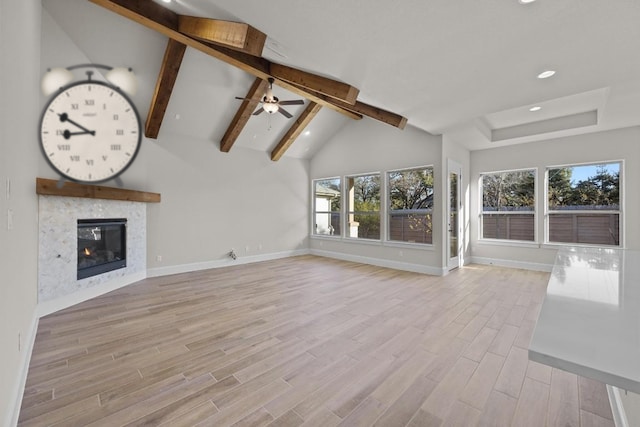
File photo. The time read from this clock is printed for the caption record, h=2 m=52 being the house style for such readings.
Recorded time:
h=8 m=50
